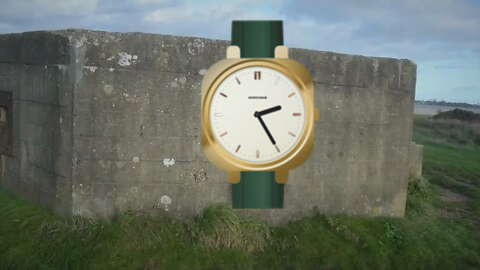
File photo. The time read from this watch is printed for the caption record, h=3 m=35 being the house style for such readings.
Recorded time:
h=2 m=25
